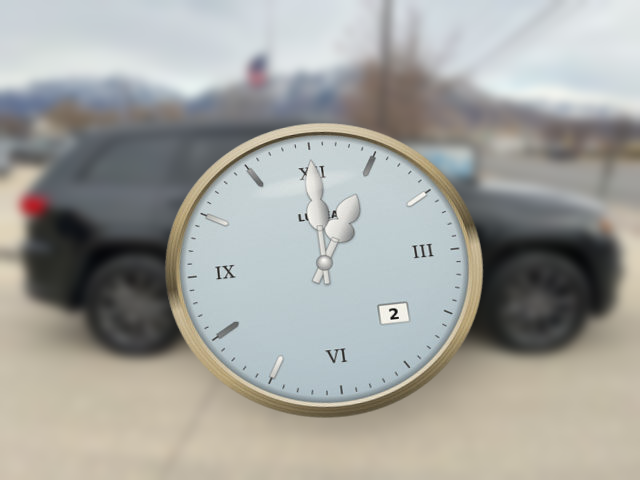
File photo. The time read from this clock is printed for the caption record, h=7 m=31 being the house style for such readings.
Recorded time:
h=1 m=0
